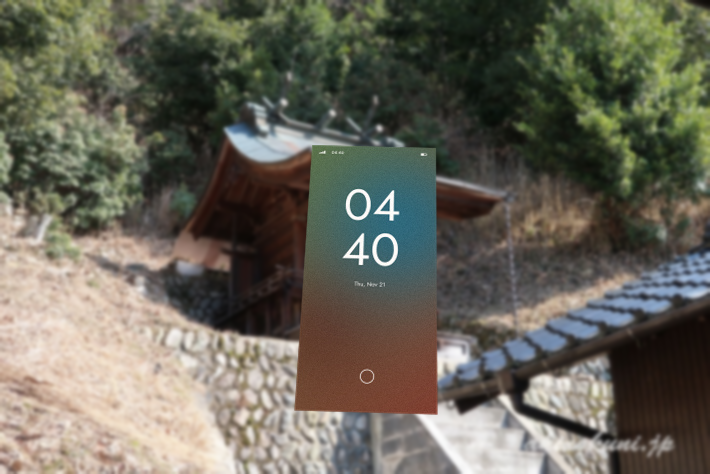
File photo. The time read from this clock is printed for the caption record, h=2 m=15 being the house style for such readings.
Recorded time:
h=4 m=40
